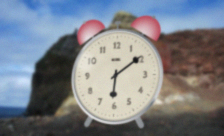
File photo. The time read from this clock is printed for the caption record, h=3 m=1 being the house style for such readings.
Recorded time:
h=6 m=9
